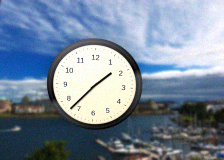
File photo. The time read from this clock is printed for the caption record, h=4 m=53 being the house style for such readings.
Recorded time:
h=1 m=37
